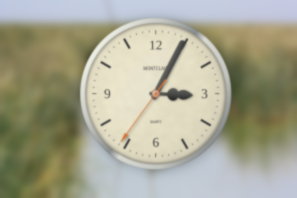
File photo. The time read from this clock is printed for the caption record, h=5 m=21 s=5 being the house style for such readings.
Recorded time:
h=3 m=4 s=36
